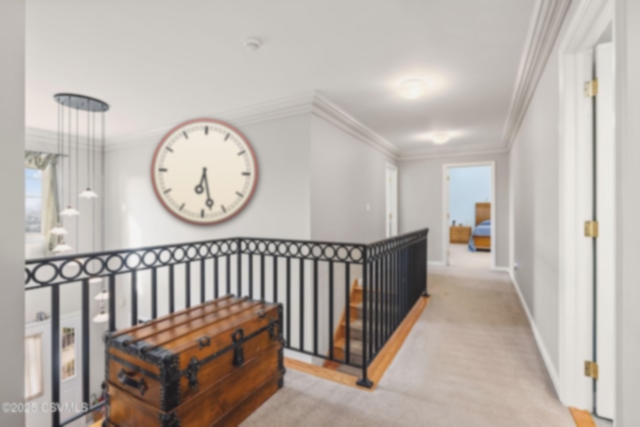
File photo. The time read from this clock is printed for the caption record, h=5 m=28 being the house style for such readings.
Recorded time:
h=6 m=28
